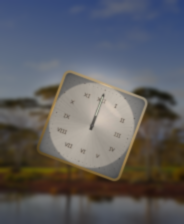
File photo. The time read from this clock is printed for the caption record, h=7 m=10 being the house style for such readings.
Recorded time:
h=12 m=0
